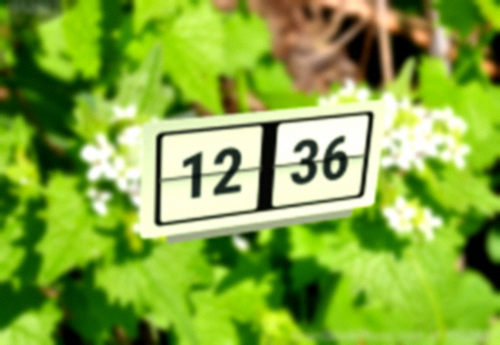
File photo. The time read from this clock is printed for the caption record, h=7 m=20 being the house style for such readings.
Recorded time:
h=12 m=36
